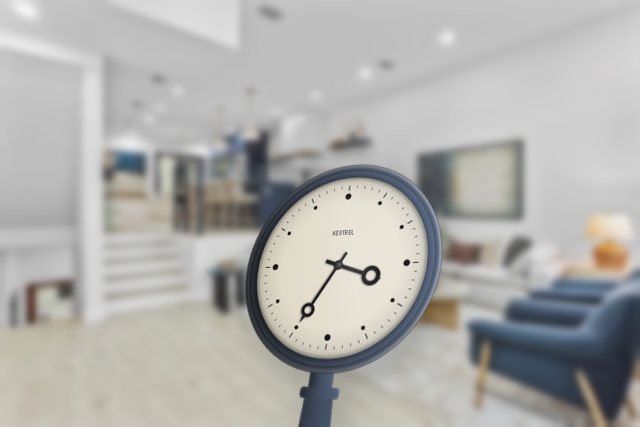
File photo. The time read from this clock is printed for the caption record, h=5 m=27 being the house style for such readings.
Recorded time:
h=3 m=35
